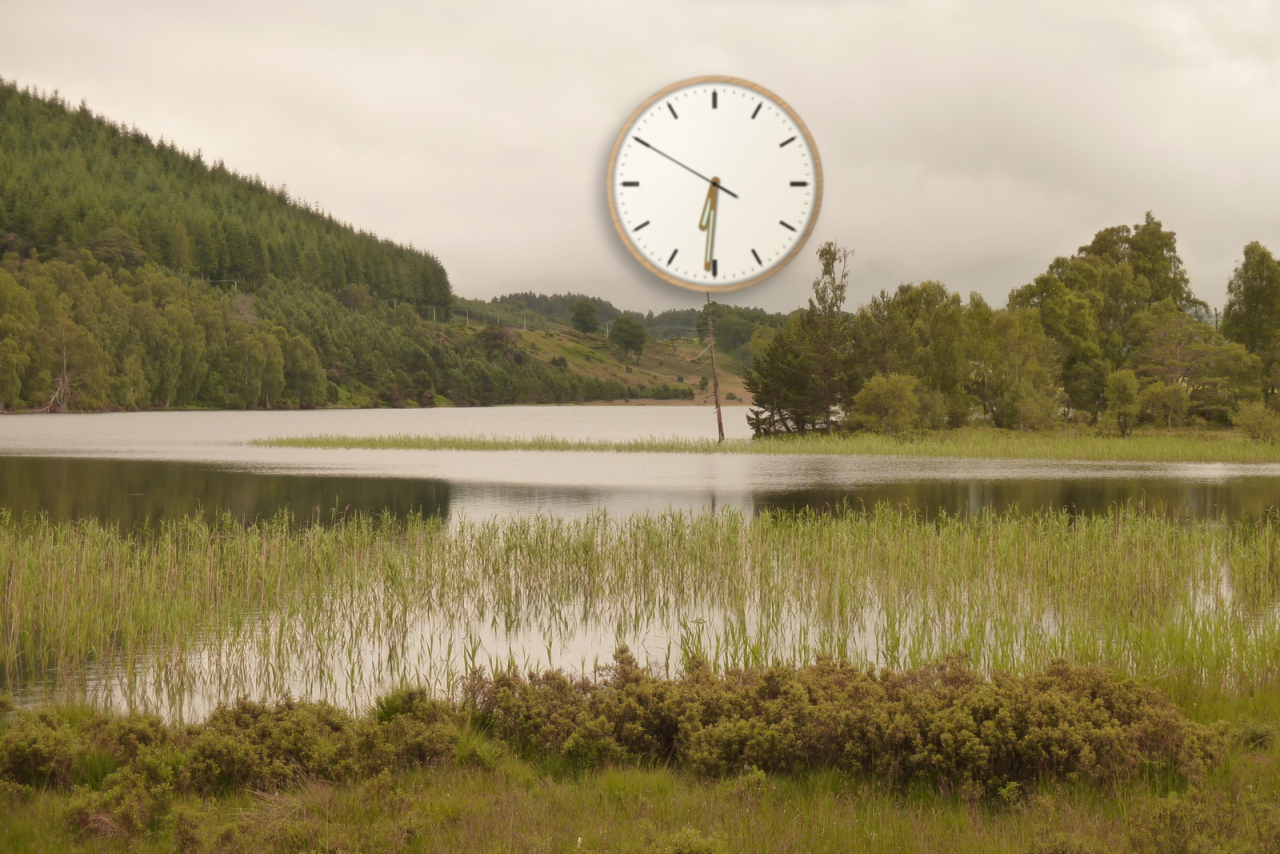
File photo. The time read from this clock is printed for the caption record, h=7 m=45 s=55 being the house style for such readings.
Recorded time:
h=6 m=30 s=50
